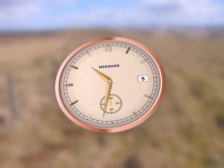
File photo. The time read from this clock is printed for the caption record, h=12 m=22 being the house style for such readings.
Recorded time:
h=10 m=32
